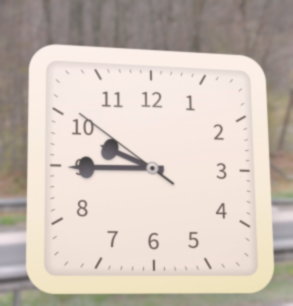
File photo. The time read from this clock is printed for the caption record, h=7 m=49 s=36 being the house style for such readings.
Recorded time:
h=9 m=44 s=51
